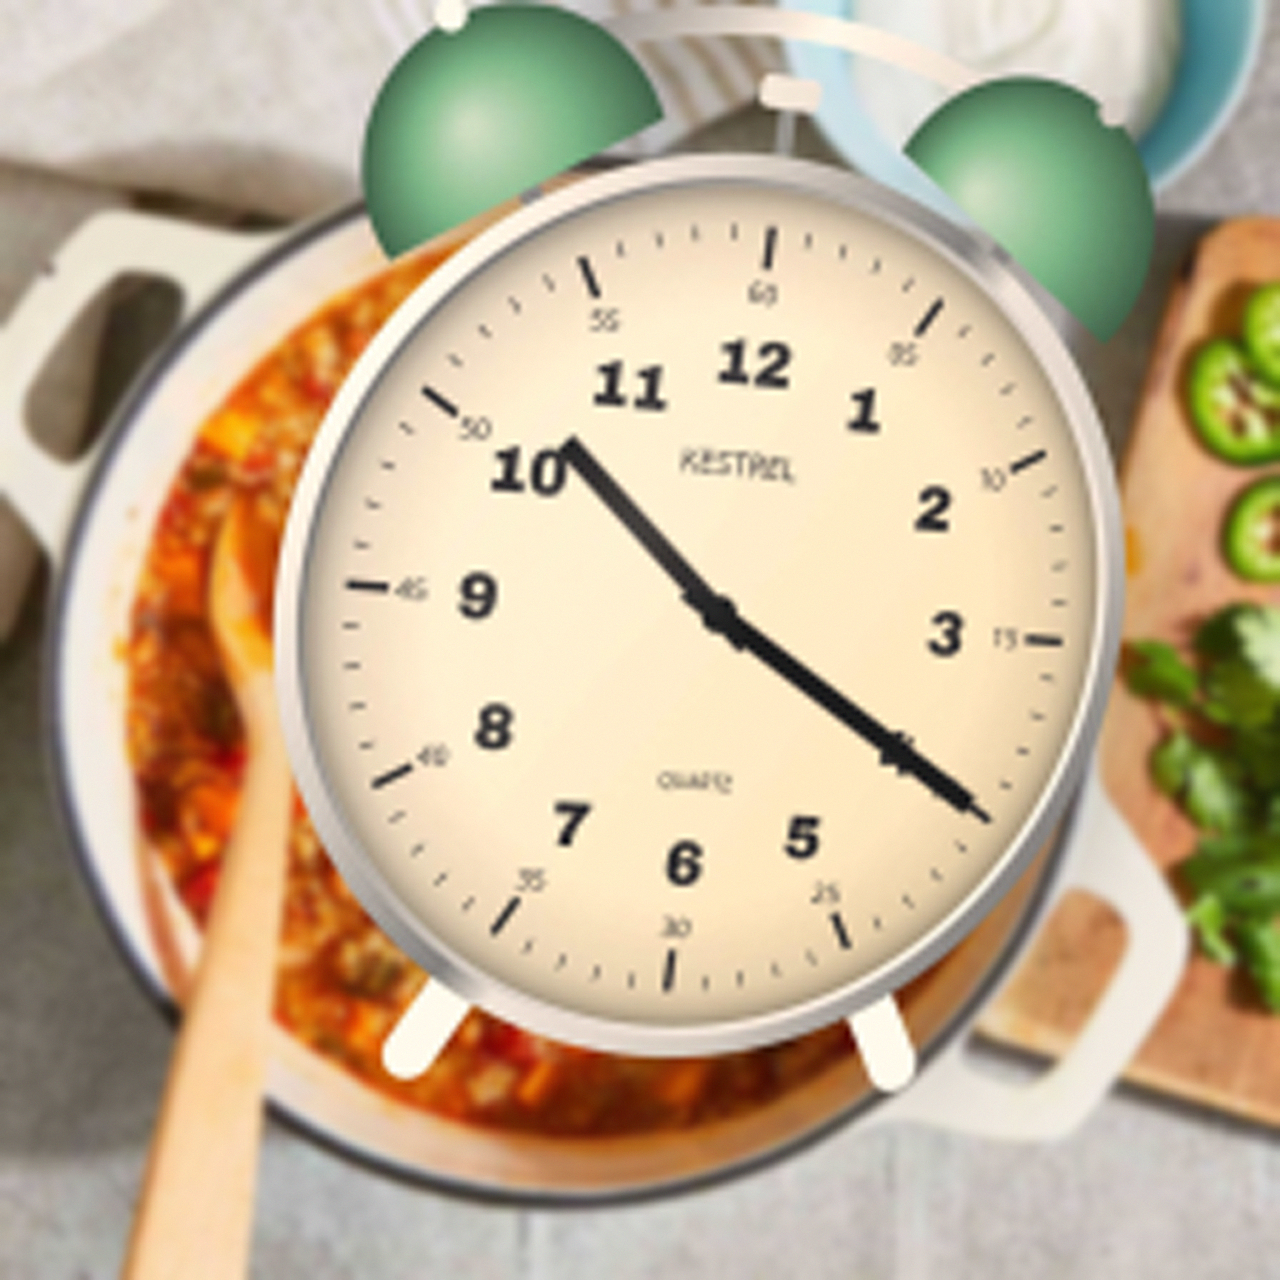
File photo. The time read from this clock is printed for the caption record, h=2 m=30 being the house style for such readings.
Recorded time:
h=10 m=20
